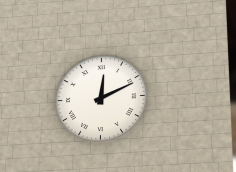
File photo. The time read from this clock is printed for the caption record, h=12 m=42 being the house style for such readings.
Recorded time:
h=12 m=11
